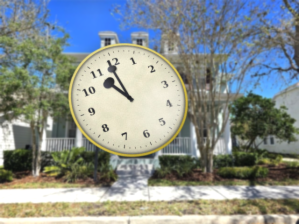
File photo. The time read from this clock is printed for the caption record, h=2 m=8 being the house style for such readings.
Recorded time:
h=10 m=59
